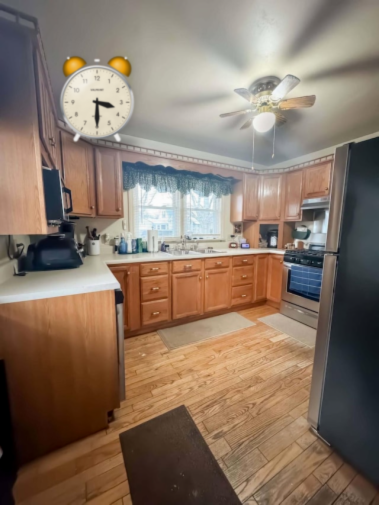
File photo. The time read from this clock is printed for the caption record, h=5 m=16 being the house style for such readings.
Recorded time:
h=3 m=30
